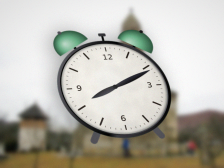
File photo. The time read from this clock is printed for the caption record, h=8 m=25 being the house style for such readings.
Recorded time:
h=8 m=11
